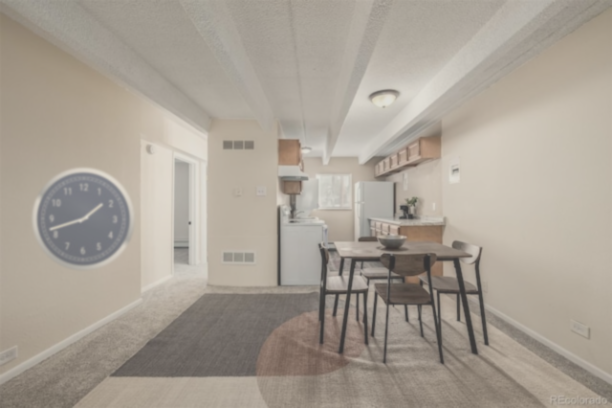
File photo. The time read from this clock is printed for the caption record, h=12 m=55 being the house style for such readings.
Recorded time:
h=1 m=42
